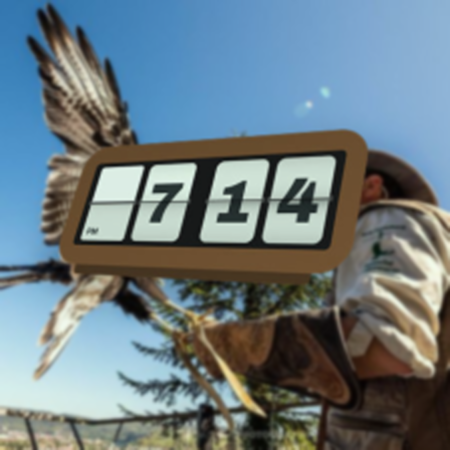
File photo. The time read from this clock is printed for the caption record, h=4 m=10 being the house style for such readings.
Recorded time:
h=7 m=14
